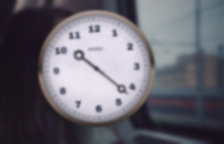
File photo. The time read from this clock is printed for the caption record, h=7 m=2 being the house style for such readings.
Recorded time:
h=10 m=22
